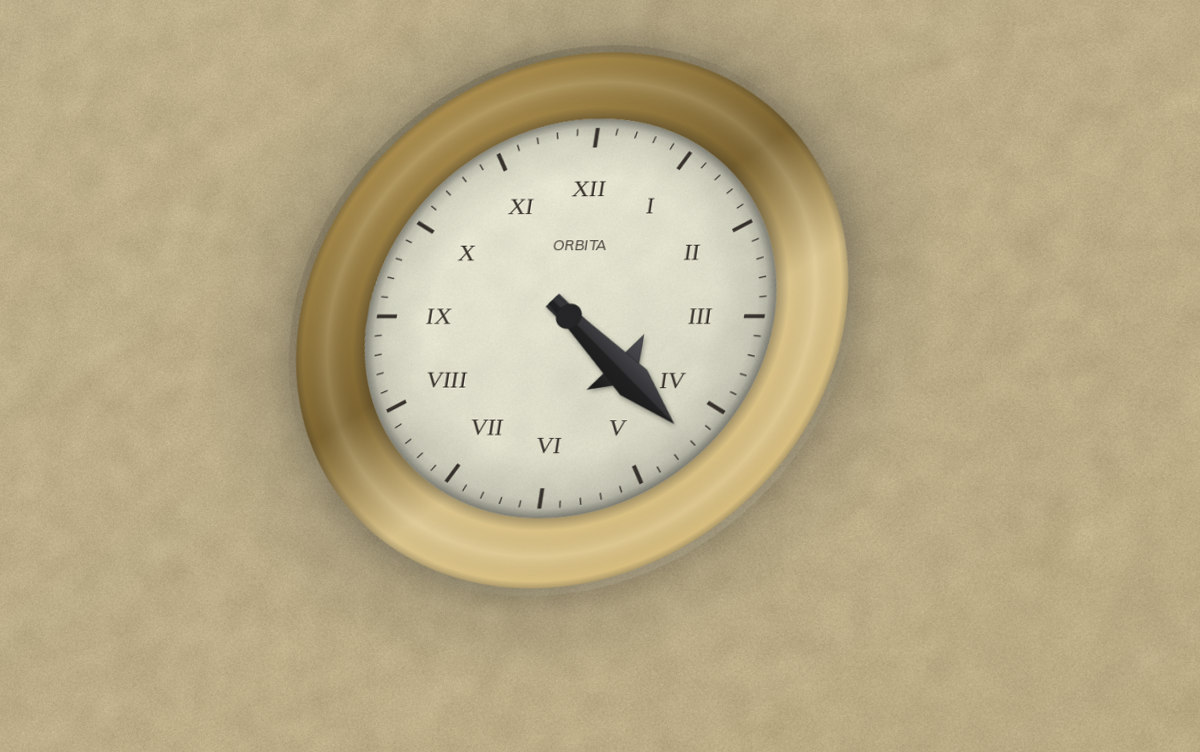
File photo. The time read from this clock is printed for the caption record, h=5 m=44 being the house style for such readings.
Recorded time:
h=4 m=22
